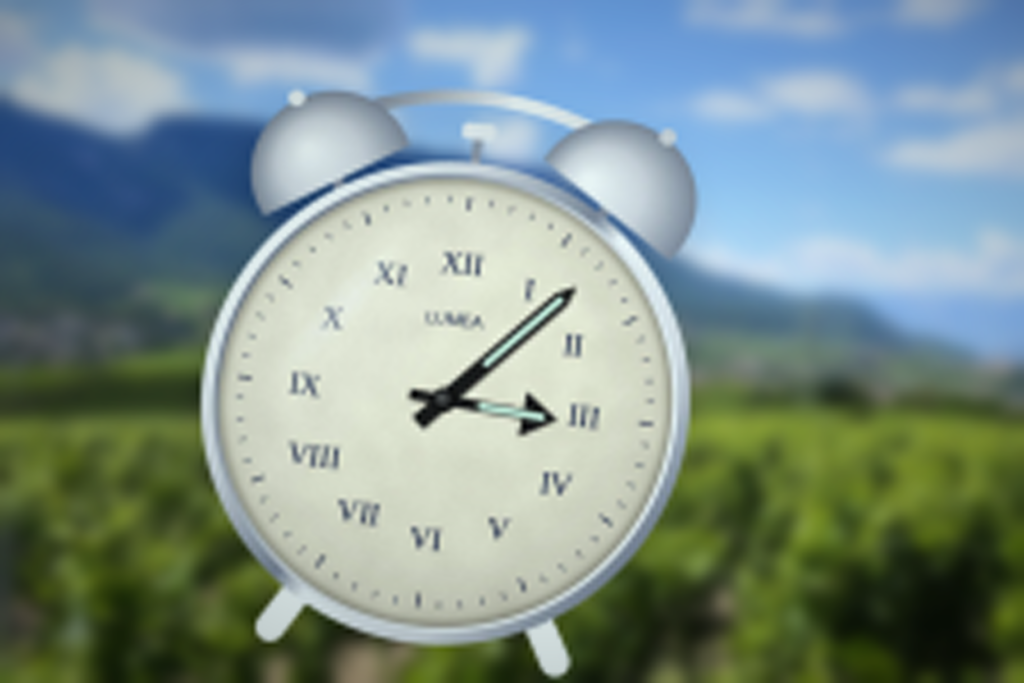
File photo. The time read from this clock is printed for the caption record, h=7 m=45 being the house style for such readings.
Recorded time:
h=3 m=7
